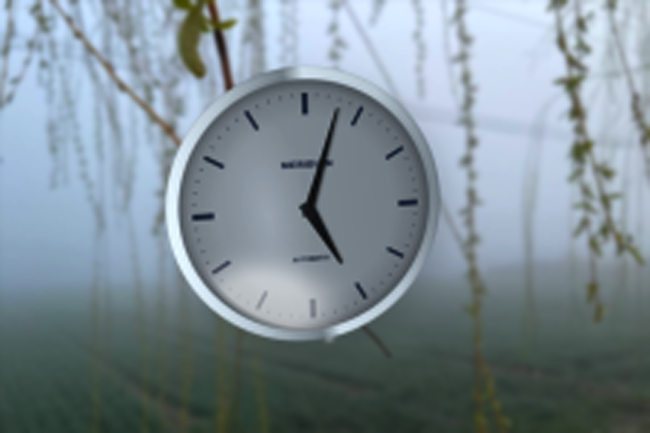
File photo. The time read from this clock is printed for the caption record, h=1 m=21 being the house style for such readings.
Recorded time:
h=5 m=3
